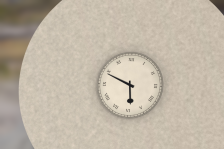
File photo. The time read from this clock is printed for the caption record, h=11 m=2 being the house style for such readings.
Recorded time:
h=5 m=49
